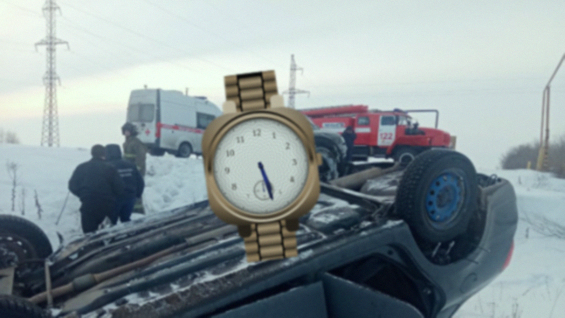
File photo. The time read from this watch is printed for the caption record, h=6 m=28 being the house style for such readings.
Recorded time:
h=5 m=28
